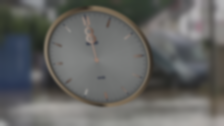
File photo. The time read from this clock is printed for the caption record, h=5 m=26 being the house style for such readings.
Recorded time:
h=12 m=0
